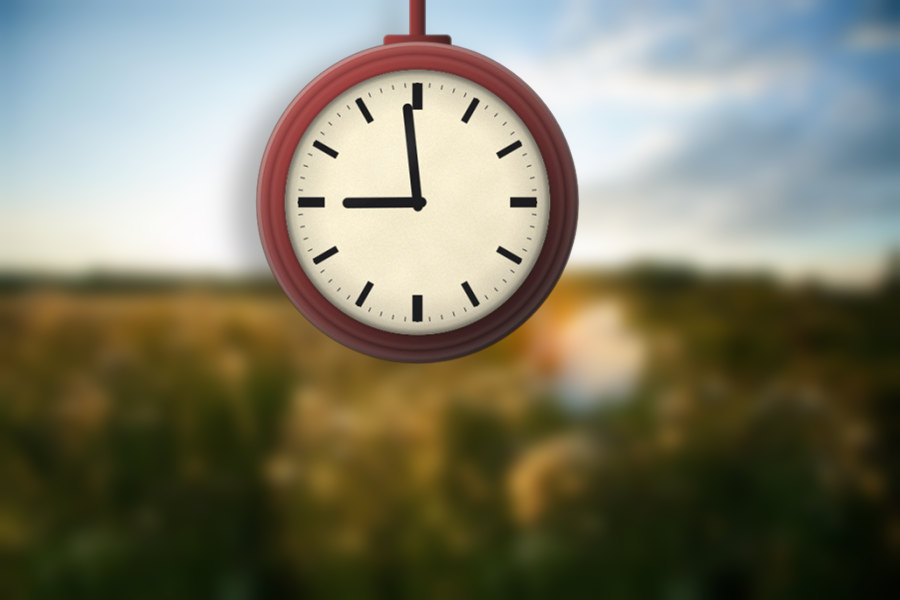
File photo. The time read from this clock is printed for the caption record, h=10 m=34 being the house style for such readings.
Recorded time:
h=8 m=59
